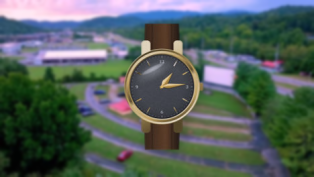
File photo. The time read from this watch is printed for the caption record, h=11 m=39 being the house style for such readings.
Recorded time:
h=1 m=14
